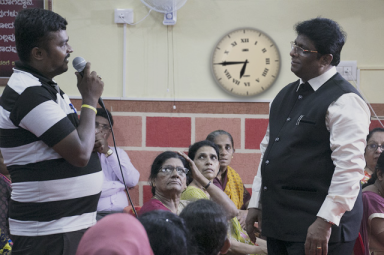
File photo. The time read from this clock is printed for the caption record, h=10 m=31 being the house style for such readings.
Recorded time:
h=6 m=45
